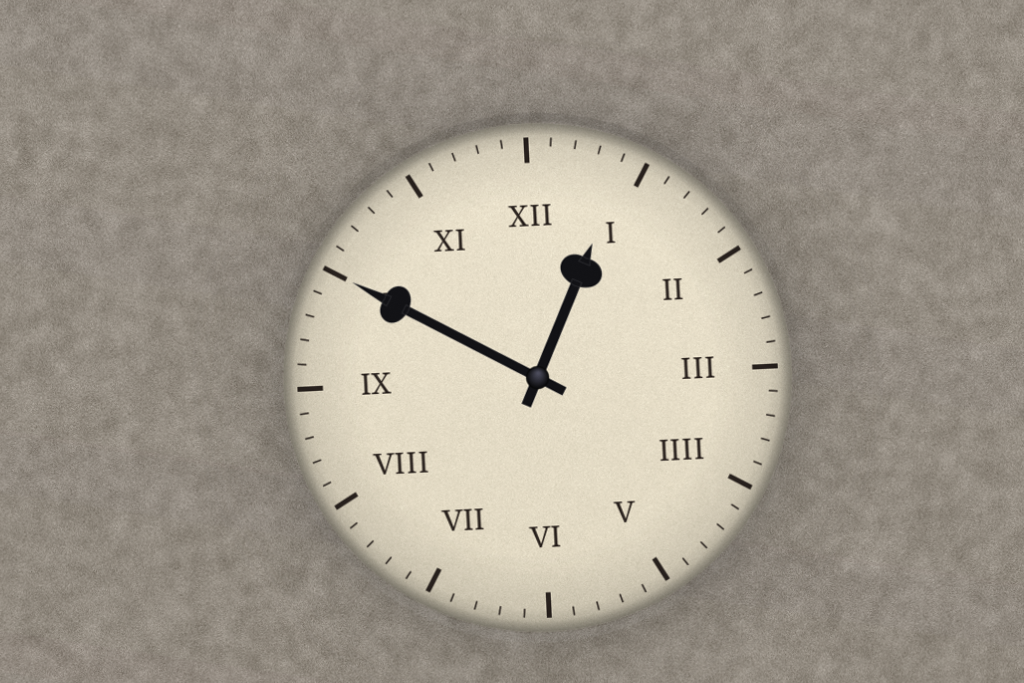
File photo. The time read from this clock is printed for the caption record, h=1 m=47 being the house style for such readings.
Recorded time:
h=12 m=50
